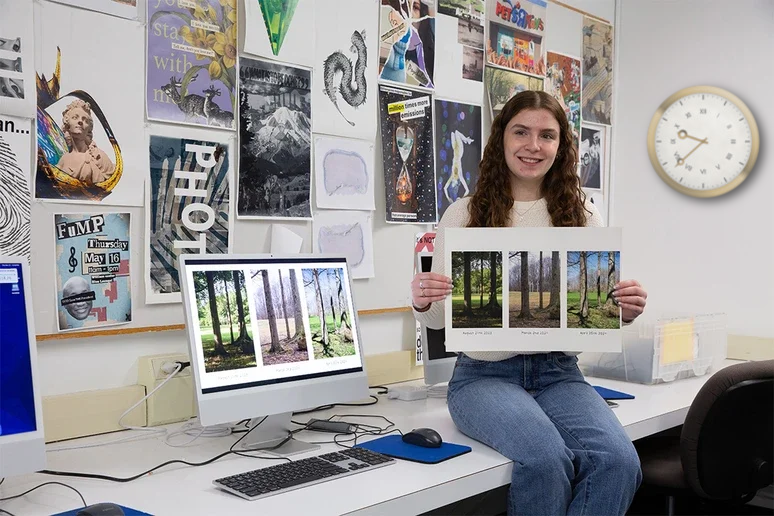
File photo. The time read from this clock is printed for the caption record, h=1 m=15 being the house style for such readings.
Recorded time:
h=9 m=38
